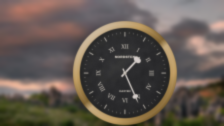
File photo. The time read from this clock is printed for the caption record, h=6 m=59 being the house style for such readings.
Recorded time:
h=1 m=26
